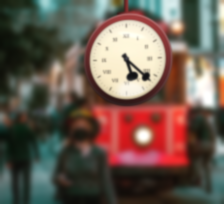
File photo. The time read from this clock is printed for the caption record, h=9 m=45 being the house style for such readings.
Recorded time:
h=5 m=22
